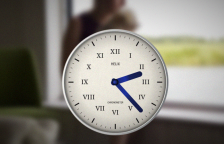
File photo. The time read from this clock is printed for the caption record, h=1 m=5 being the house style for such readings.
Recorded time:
h=2 m=23
